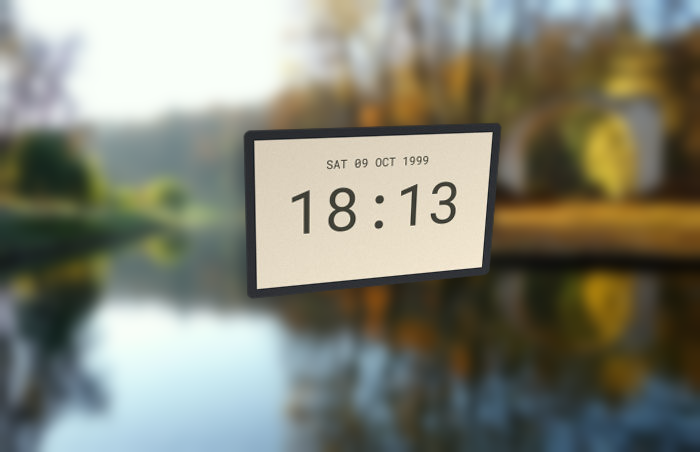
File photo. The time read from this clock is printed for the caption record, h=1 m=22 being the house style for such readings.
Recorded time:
h=18 m=13
